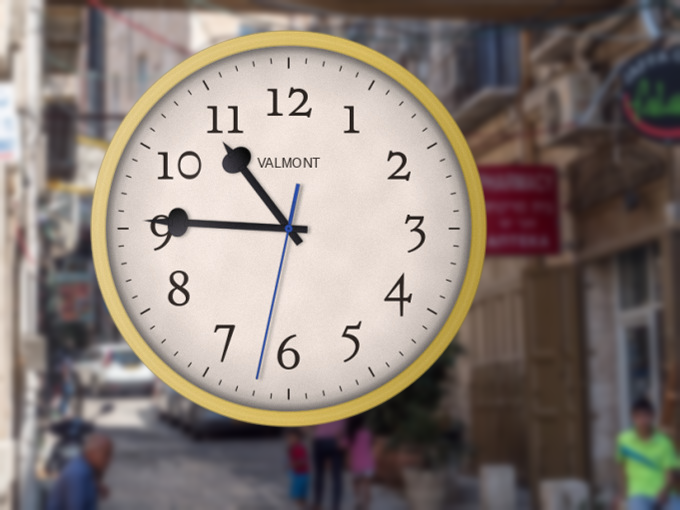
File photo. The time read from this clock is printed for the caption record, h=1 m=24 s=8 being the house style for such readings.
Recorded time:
h=10 m=45 s=32
